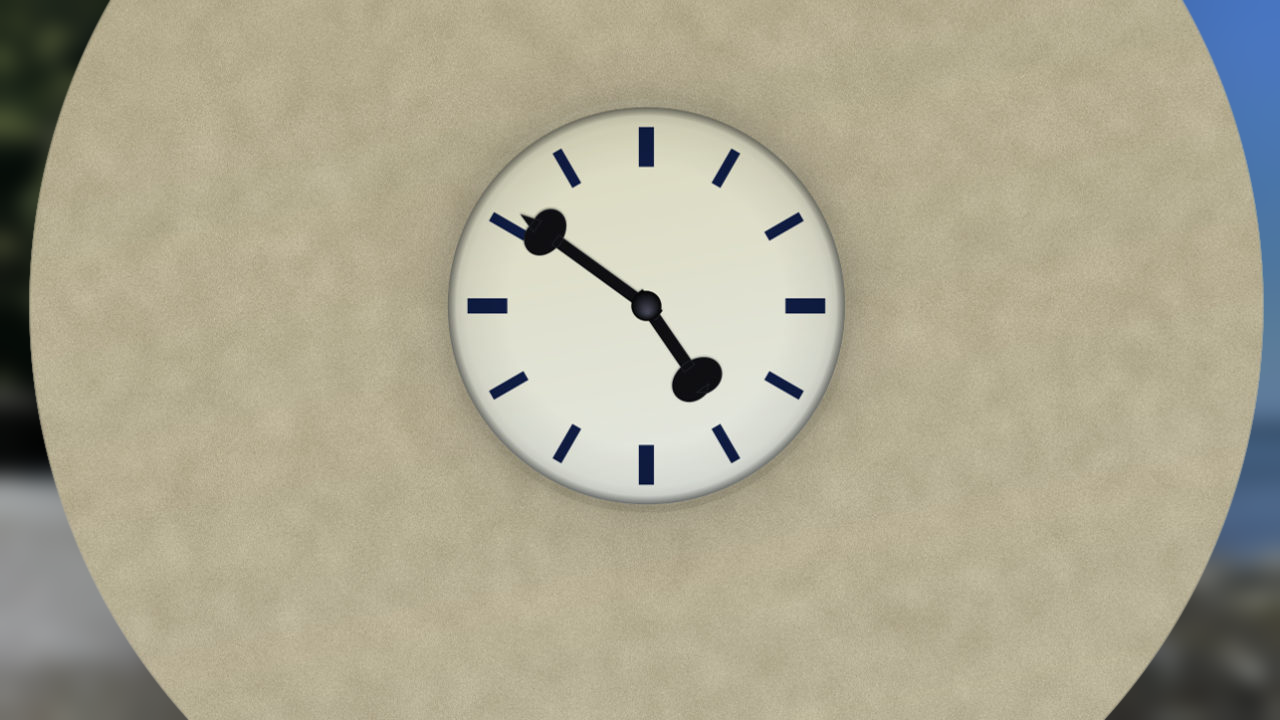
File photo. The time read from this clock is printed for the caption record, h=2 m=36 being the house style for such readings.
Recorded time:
h=4 m=51
